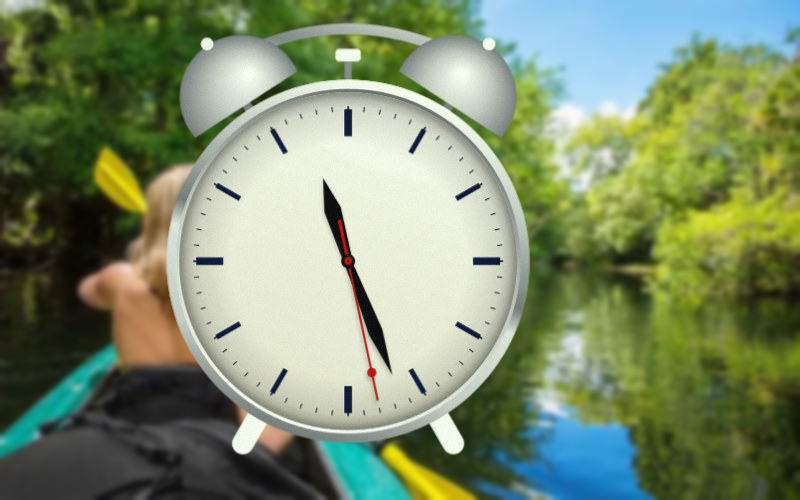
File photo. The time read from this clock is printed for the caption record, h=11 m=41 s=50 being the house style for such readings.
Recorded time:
h=11 m=26 s=28
